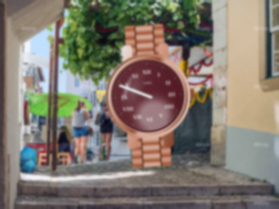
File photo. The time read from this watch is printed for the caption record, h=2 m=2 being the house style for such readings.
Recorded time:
h=9 m=49
